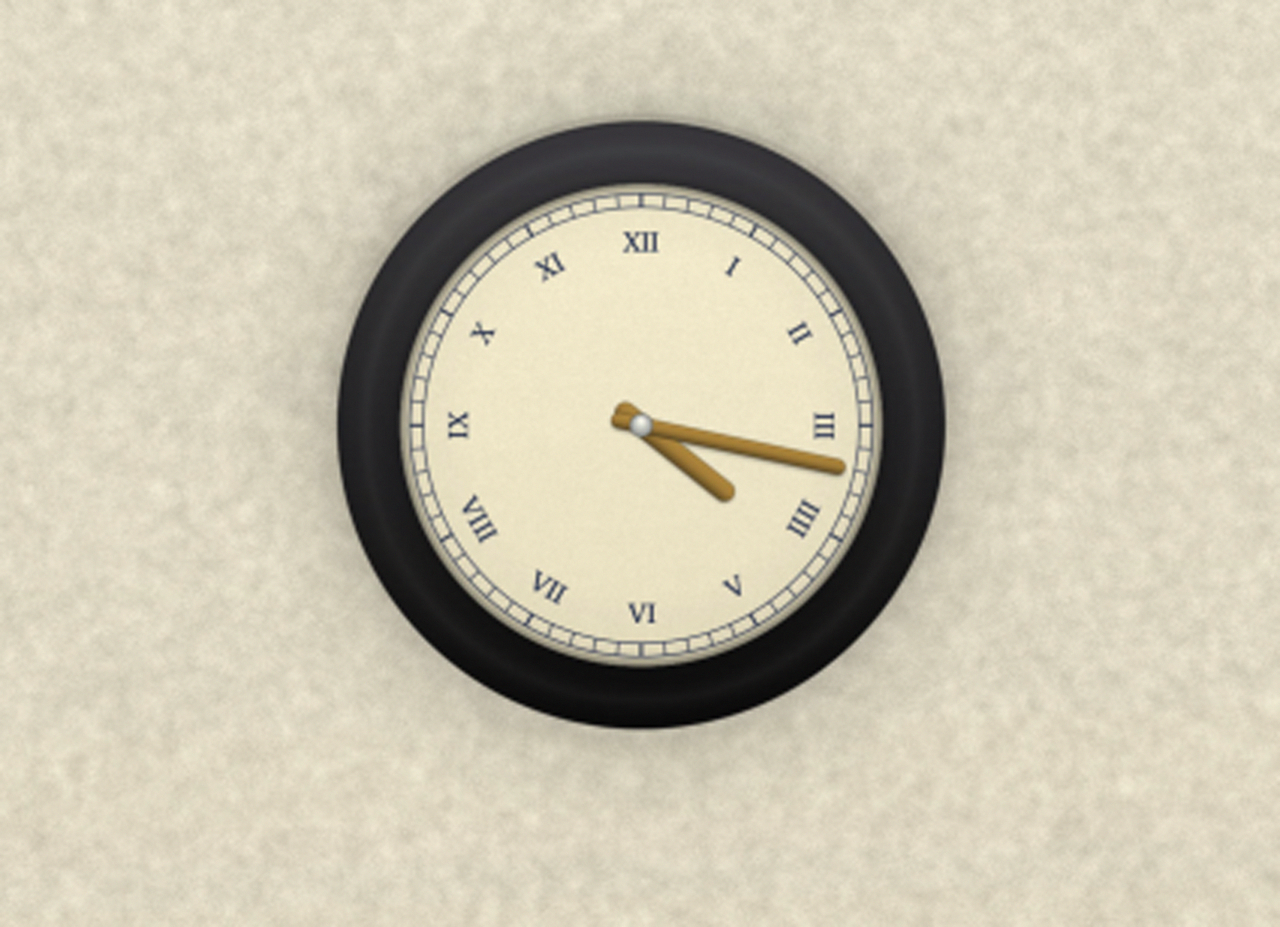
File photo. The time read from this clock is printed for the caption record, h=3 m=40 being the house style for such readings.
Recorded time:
h=4 m=17
